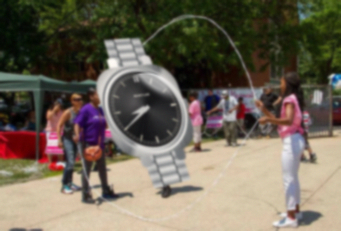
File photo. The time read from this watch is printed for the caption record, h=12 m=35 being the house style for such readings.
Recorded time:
h=8 m=40
